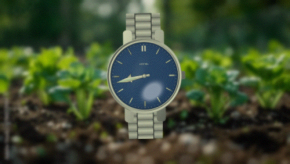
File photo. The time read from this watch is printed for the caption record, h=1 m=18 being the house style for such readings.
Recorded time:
h=8 m=43
